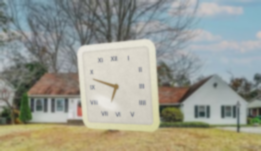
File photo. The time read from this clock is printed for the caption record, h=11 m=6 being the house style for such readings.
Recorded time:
h=6 m=48
